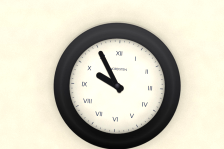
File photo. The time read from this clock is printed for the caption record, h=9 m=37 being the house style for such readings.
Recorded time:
h=9 m=55
